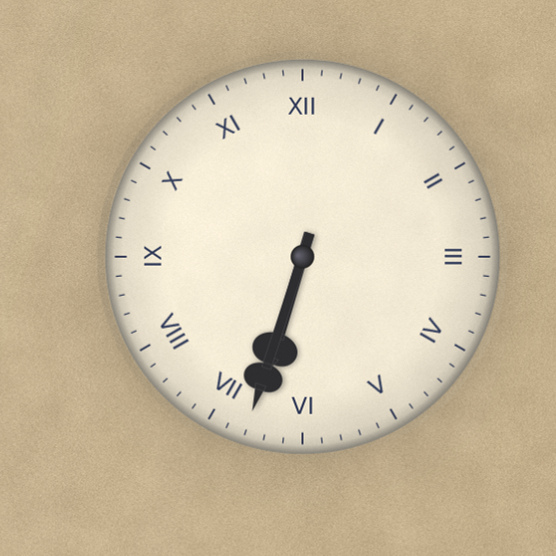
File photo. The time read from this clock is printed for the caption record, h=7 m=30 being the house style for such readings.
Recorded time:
h=6 m=33
